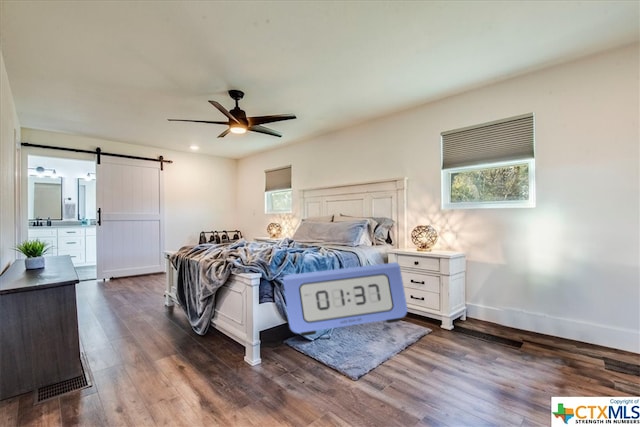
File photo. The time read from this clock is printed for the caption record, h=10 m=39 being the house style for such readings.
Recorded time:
h=1 m=37
